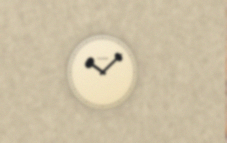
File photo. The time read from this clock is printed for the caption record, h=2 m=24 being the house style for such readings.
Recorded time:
h=10 m=8
